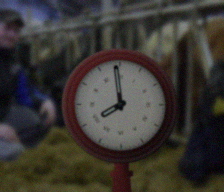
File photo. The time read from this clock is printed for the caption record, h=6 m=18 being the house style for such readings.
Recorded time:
h=7 m=59
